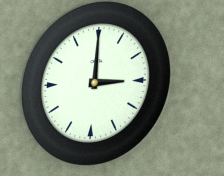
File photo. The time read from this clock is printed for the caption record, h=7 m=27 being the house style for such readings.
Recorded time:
h=3 m=0
